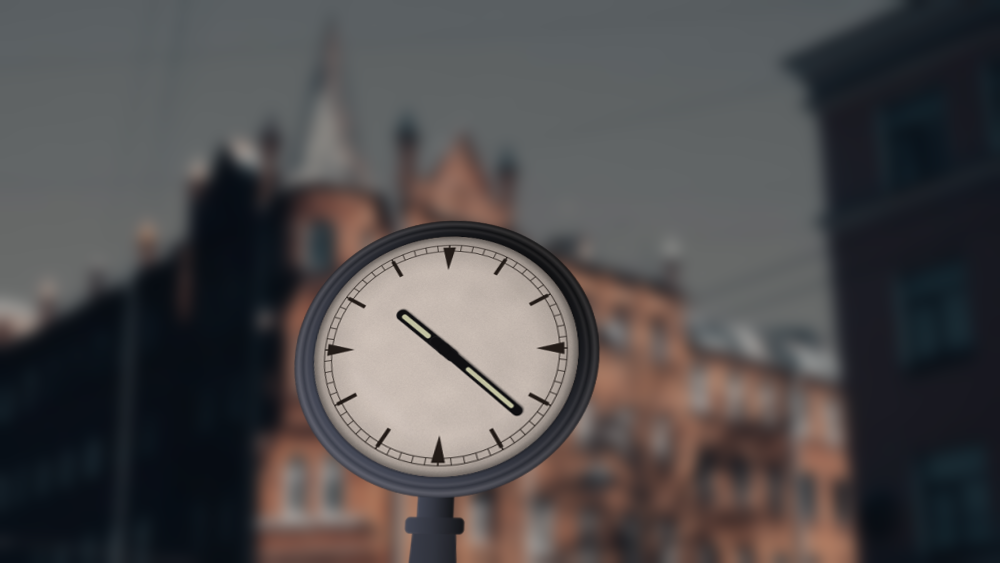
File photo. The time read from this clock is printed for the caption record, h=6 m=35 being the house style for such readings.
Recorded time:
h=10 m=22
